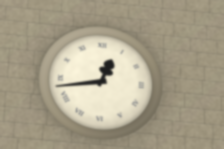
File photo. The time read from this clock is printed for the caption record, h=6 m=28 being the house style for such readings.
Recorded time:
h=12 m=43
